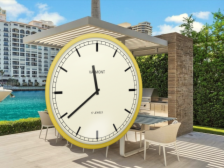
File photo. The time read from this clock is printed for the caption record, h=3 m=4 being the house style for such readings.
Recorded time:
h=11 m=39
